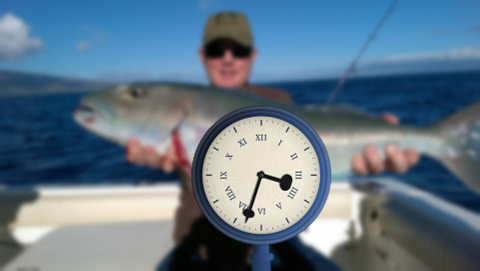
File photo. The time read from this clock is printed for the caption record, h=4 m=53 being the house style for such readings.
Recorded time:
h=3 m=33
